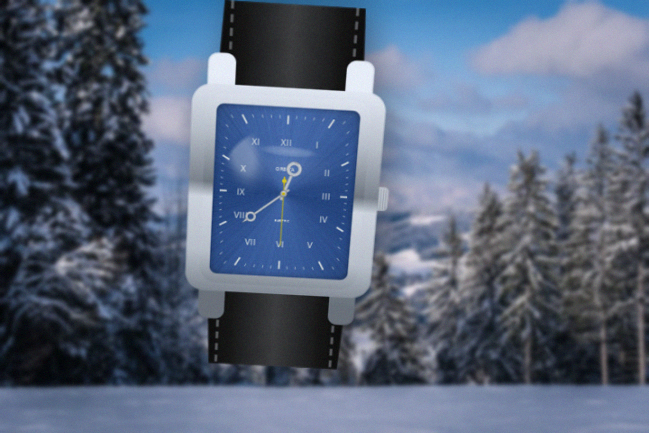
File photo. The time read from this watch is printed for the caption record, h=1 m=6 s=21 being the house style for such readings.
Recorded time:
h=12 m=38 s=30
